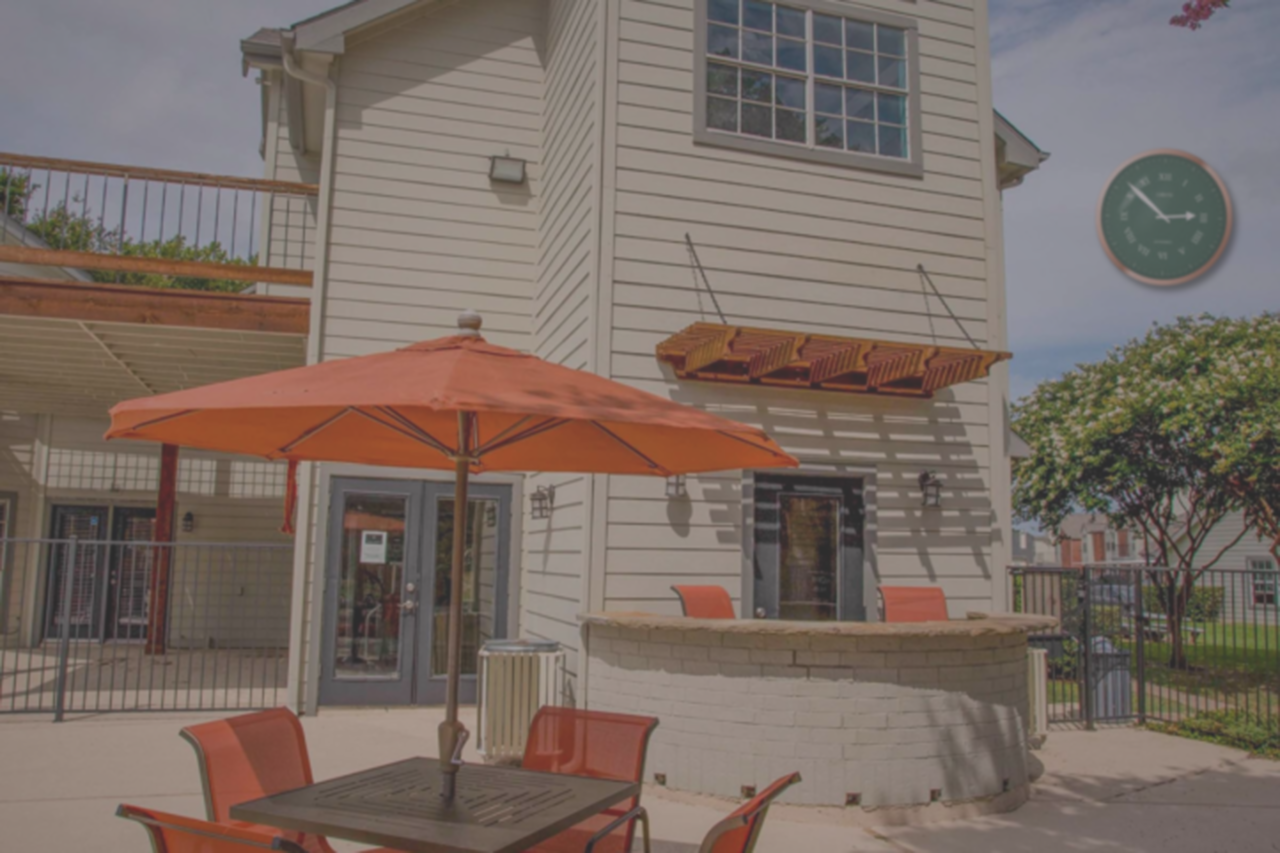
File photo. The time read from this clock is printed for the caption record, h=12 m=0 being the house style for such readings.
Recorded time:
h=2 m=52
